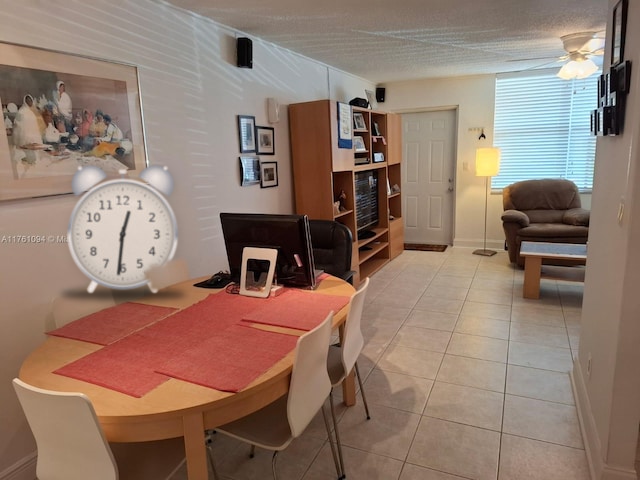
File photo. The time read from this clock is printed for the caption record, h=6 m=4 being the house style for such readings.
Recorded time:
h=12 m=31
